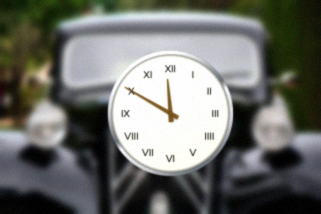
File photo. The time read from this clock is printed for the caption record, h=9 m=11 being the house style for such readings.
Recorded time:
h=11 m=50
